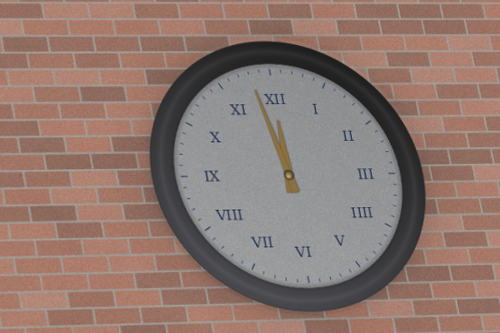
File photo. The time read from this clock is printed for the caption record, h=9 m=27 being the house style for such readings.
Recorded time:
h=11 m=58
